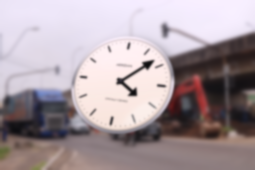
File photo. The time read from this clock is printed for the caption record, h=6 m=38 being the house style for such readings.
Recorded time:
h=4 m=8
